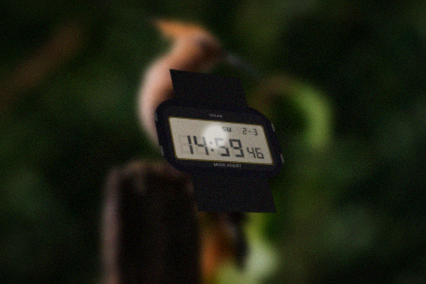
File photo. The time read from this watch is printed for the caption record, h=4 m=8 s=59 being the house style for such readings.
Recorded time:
h=14 m=59 s=46
